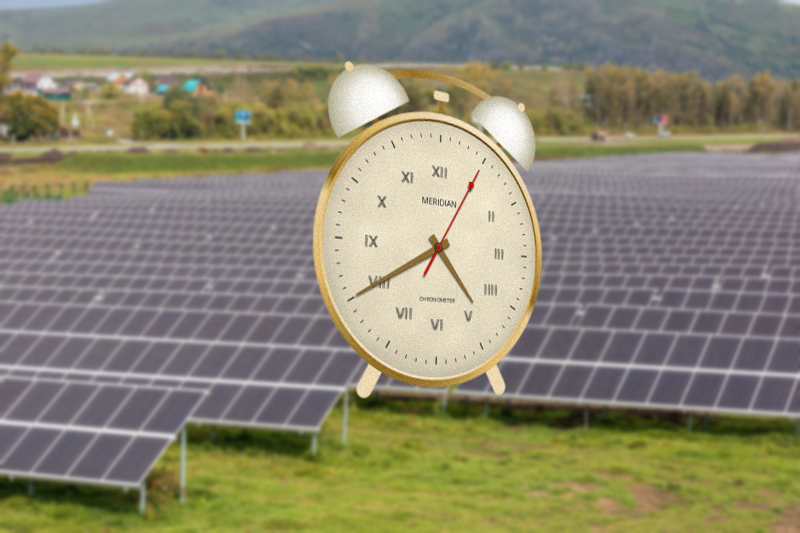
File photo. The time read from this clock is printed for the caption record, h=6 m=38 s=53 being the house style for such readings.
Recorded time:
h=4 m=40 s=5
